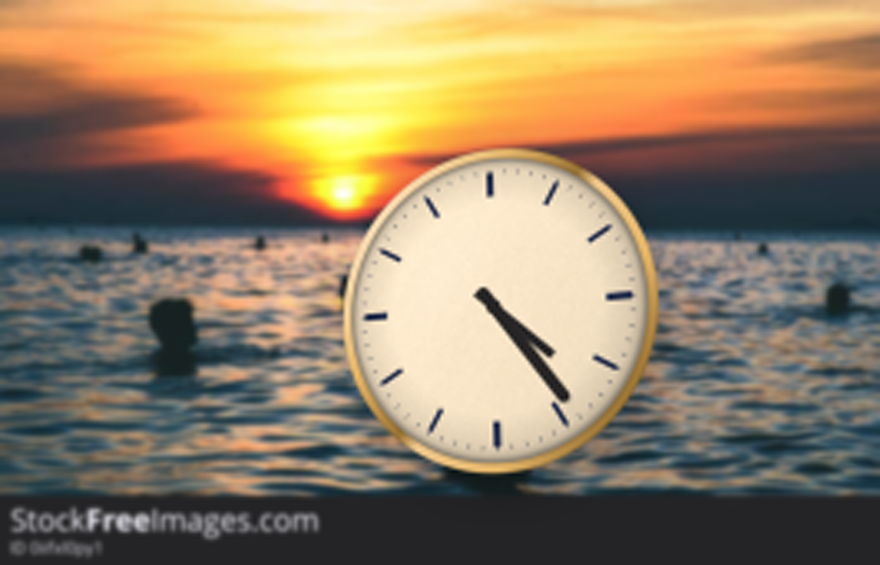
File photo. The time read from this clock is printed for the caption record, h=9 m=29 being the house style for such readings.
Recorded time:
h=4 m=24
